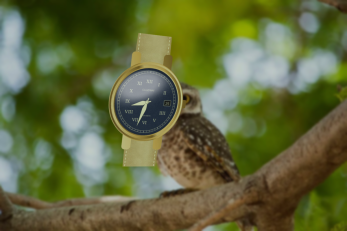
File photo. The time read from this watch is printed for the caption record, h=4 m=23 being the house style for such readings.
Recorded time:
h=8 m=33
